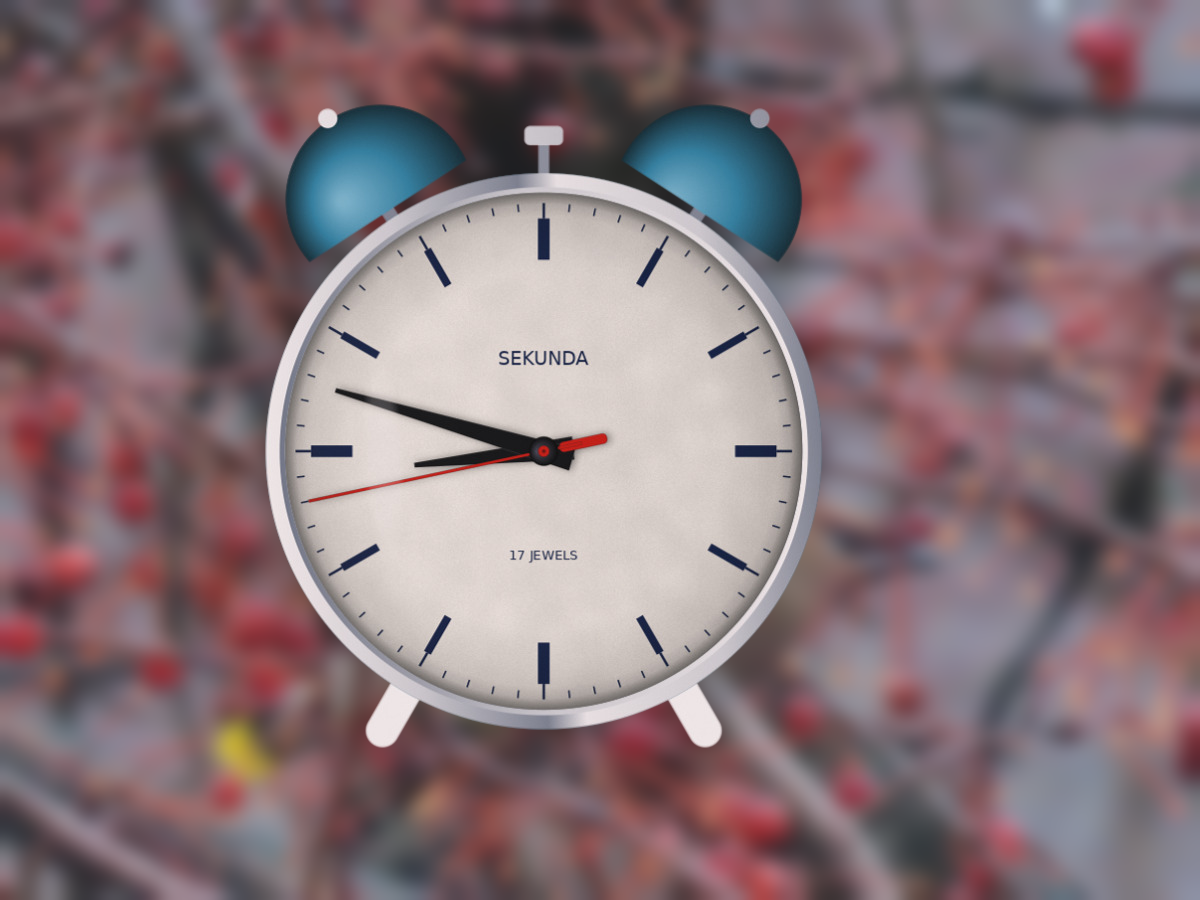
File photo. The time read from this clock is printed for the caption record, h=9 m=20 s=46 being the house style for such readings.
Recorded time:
h=8 m=47 s=43
